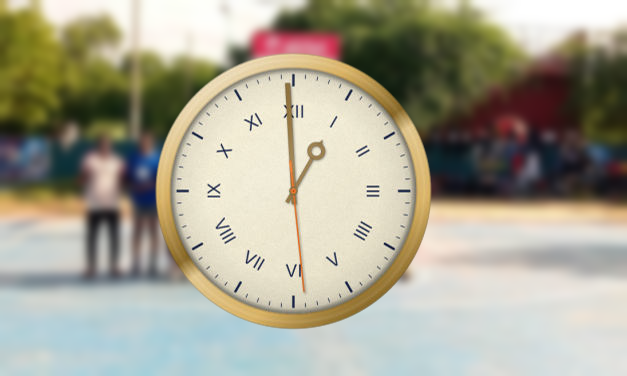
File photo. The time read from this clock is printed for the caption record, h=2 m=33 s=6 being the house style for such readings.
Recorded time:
h=12 m=59 s=29
